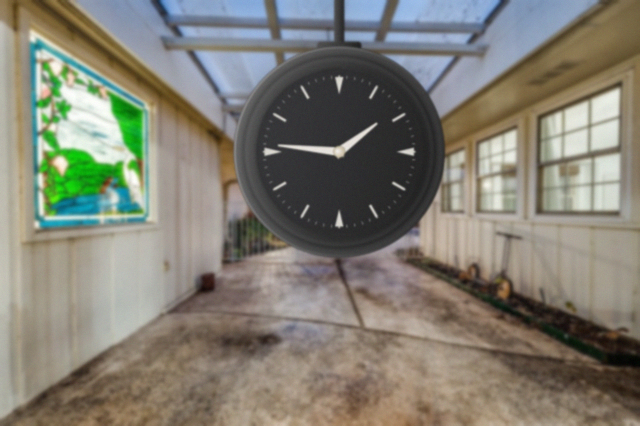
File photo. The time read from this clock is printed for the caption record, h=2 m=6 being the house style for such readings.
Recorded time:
h=1 m=46
